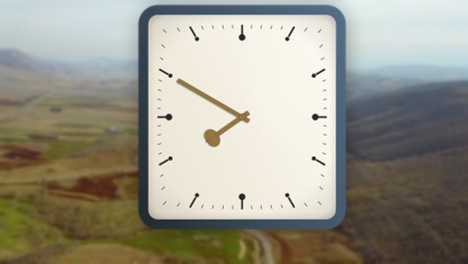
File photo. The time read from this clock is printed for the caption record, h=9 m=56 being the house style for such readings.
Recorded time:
h=7 m=50
